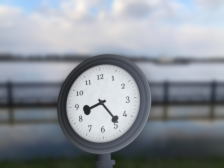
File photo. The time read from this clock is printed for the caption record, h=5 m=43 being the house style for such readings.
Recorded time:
h=8 m=24
